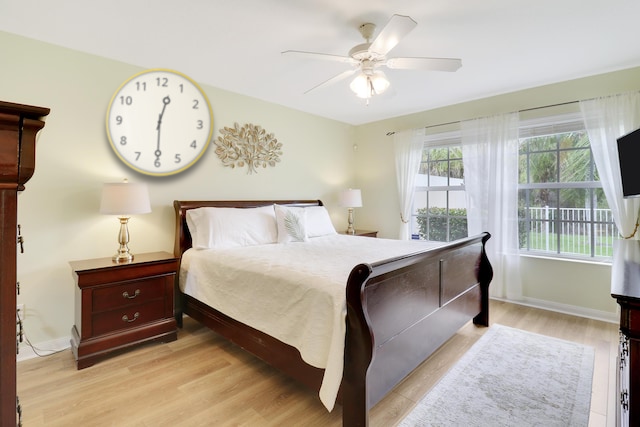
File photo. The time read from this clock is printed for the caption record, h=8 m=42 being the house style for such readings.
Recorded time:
h=12 m=30
